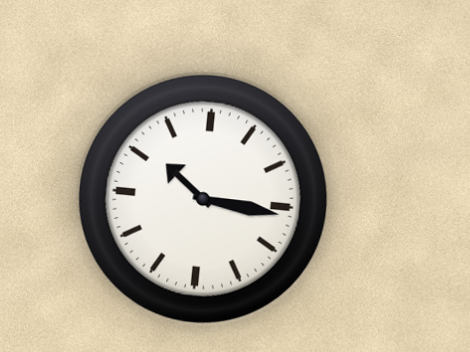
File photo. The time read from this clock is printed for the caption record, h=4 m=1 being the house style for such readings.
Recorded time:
h=10 m=16
